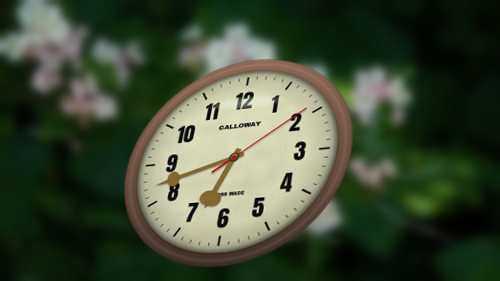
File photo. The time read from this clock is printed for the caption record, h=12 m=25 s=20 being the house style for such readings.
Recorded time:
h=6 m=42 s=9
